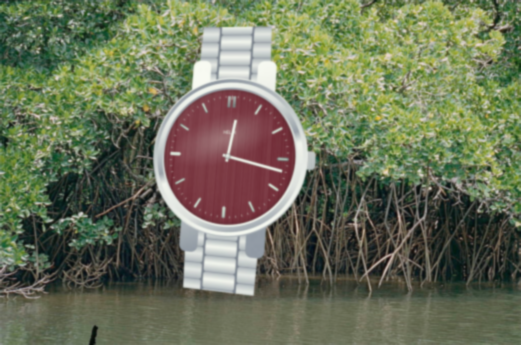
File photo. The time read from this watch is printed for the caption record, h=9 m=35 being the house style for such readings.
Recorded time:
h=12 m=17
